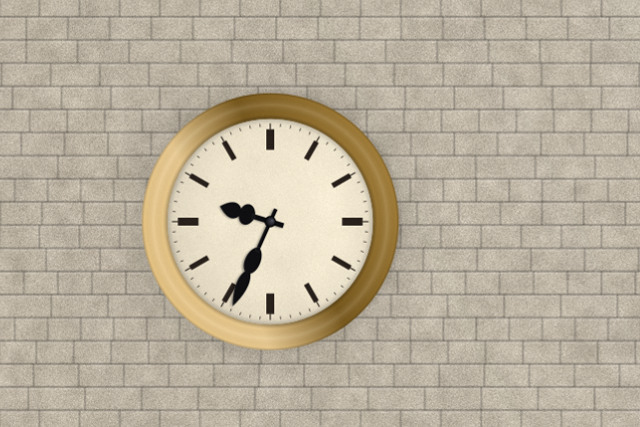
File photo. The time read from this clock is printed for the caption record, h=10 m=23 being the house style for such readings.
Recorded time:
h=9 m=34
